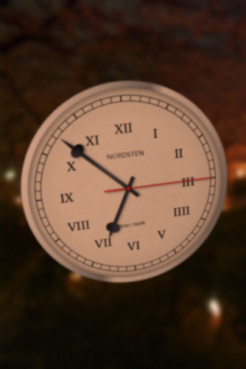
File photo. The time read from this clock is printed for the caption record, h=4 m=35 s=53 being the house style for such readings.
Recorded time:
h=6 m=52 s=15
